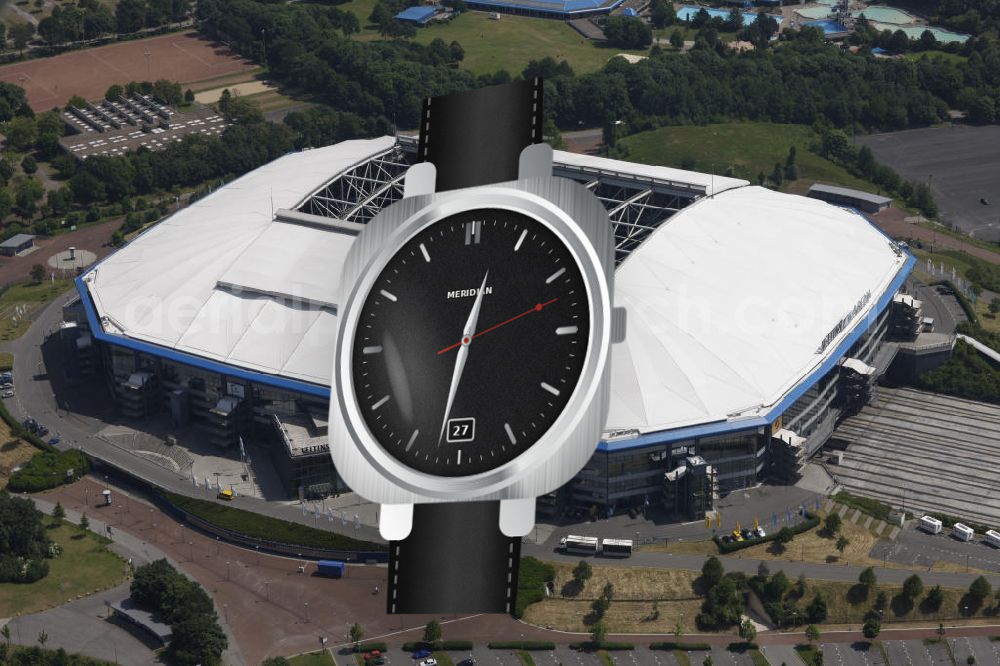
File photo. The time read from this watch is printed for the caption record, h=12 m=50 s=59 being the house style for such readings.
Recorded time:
h=12 m=32 s=12
